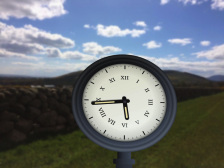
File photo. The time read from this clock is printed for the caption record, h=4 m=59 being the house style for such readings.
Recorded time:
h=5 m=44
